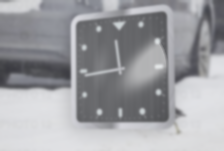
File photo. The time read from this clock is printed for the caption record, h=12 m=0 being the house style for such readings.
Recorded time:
h=11 m=44
